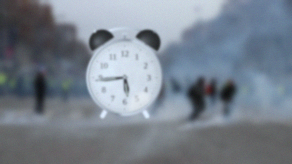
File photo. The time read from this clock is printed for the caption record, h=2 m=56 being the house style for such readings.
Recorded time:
h=5 m=44
